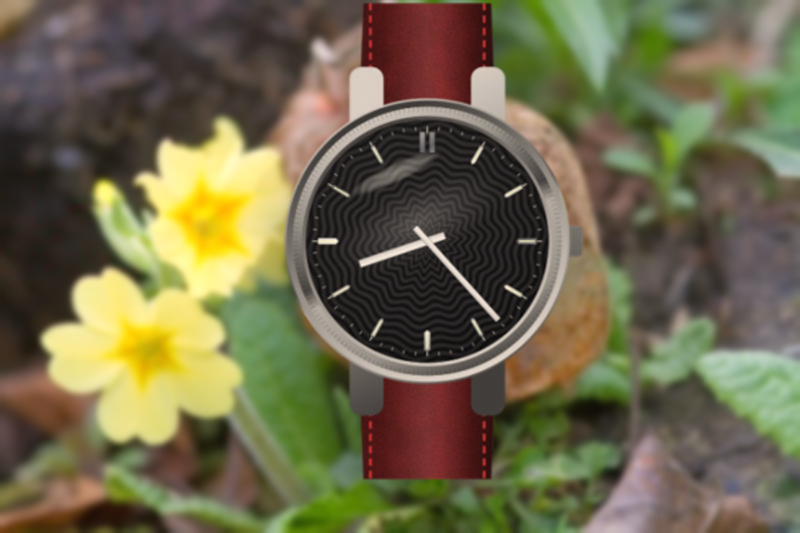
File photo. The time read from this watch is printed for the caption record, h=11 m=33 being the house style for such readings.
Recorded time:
h=8 m=23
